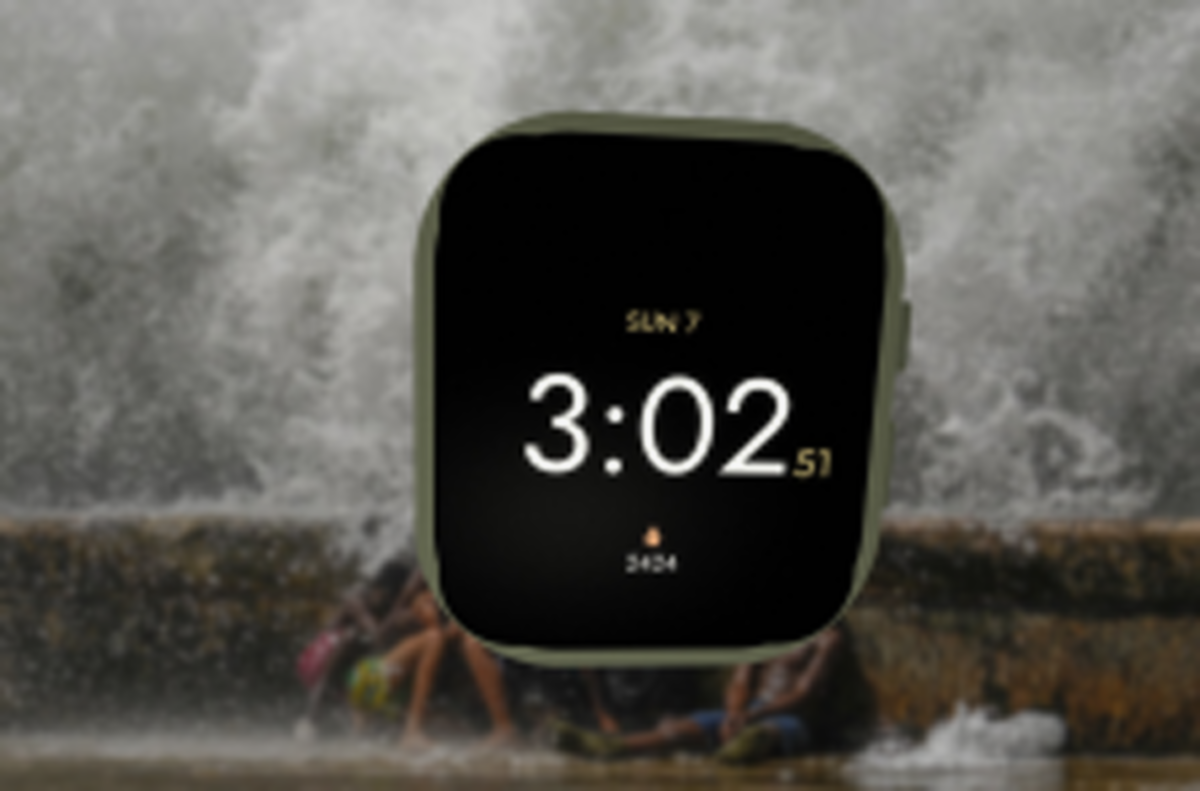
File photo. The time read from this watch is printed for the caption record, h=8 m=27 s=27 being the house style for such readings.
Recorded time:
h=3 m=2 s=51
